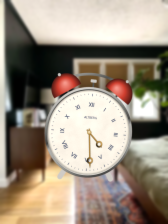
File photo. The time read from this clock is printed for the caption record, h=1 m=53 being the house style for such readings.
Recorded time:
h=4 m=29
